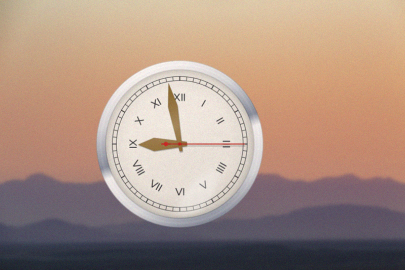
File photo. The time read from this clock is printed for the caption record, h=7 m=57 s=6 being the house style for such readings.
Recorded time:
h=8 m=58 s=15
